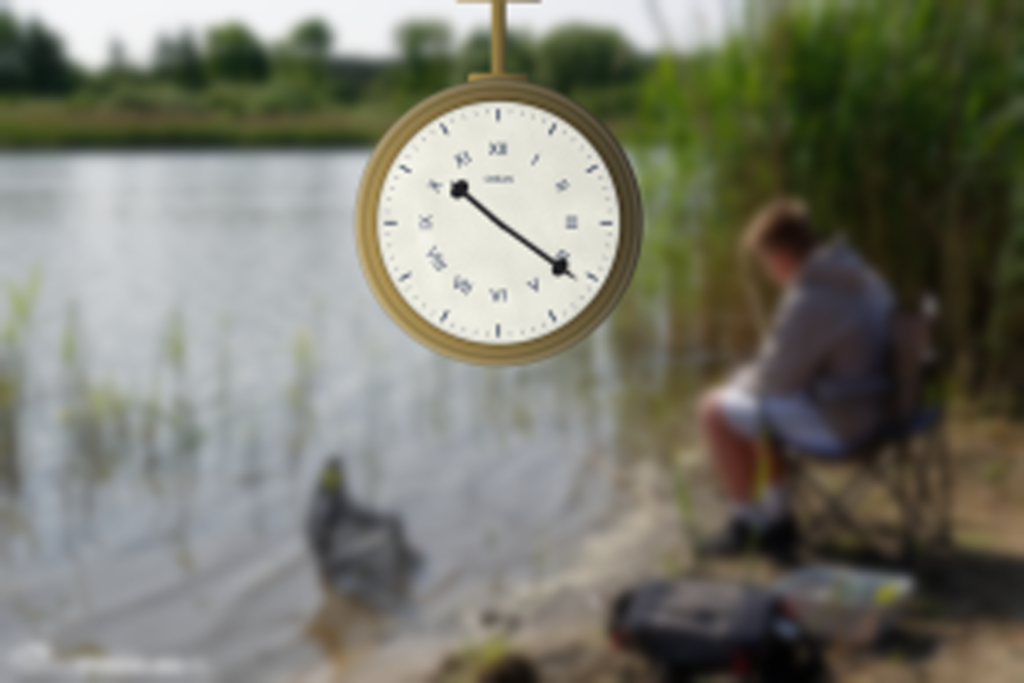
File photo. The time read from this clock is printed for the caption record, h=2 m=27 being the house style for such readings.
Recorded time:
h=10 m=21
